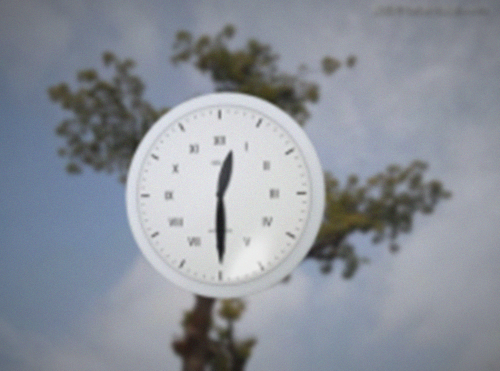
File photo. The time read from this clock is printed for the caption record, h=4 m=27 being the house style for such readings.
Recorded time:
h=12 m=30
